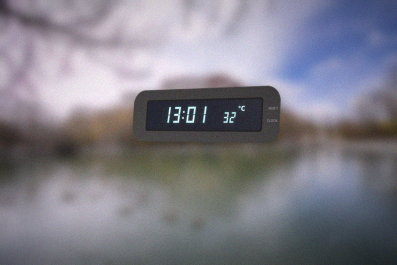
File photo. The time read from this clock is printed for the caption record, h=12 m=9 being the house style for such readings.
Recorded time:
h=13 m=1
